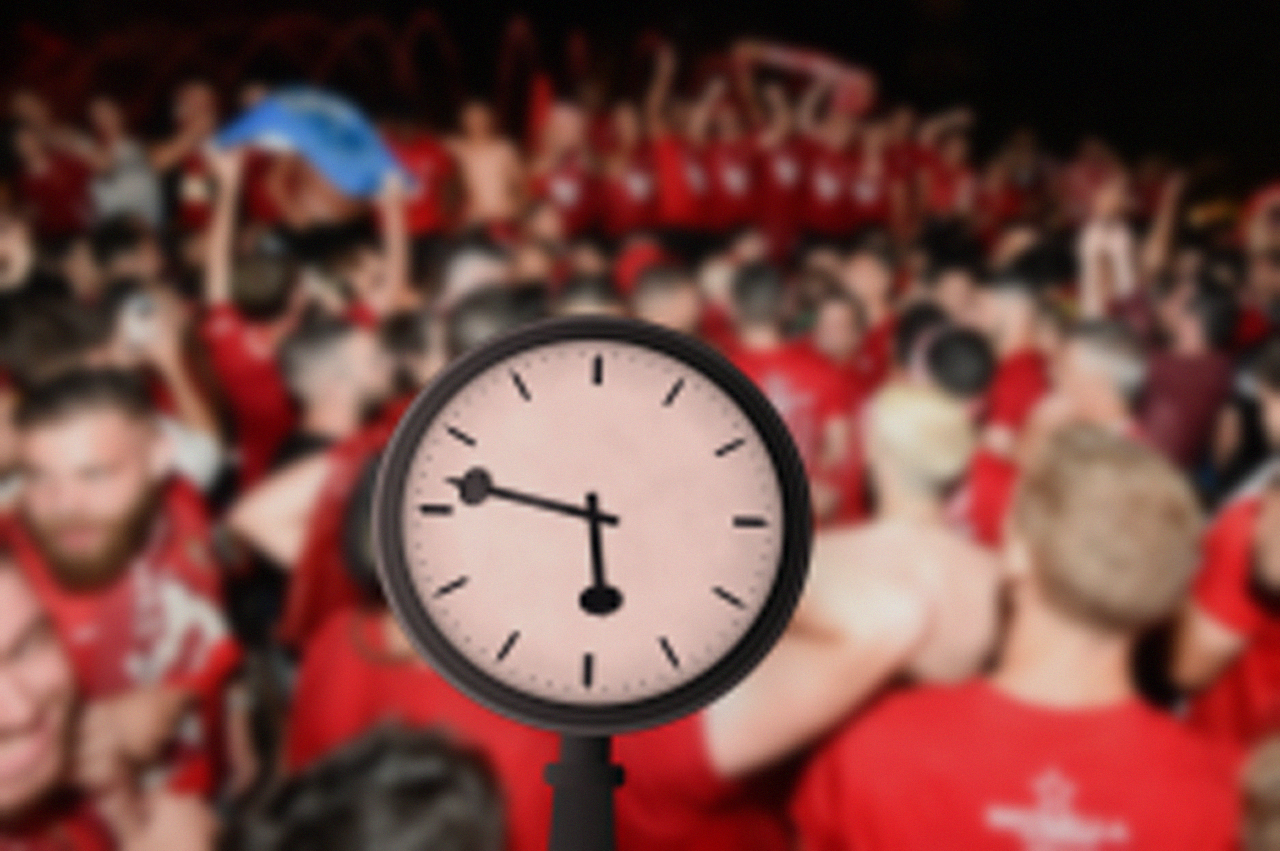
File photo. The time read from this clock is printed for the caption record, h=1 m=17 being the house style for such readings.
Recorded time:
h=5 m=47
